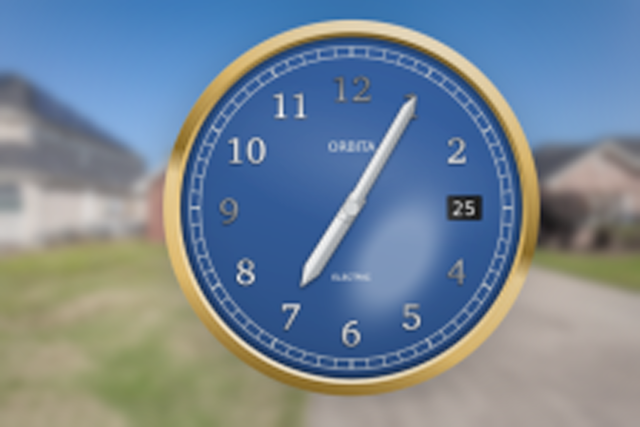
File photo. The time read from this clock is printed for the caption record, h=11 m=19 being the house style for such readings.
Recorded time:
h=7 m=5
